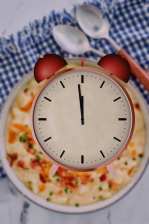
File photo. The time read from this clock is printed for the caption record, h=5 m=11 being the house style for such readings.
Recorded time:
h=11 m=59
